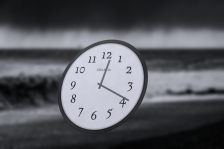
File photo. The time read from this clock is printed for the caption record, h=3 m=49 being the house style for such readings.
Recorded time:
h=12 m=19
